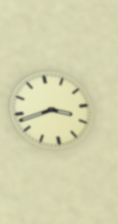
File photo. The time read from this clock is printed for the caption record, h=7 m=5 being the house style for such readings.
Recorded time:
h=3 m=43
